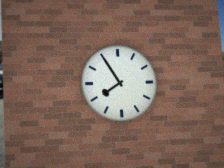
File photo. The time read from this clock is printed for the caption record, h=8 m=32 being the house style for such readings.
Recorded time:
h=7 m=55
